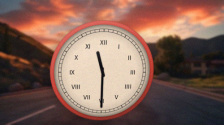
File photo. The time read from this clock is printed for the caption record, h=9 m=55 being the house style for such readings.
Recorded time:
h=11 m=30
